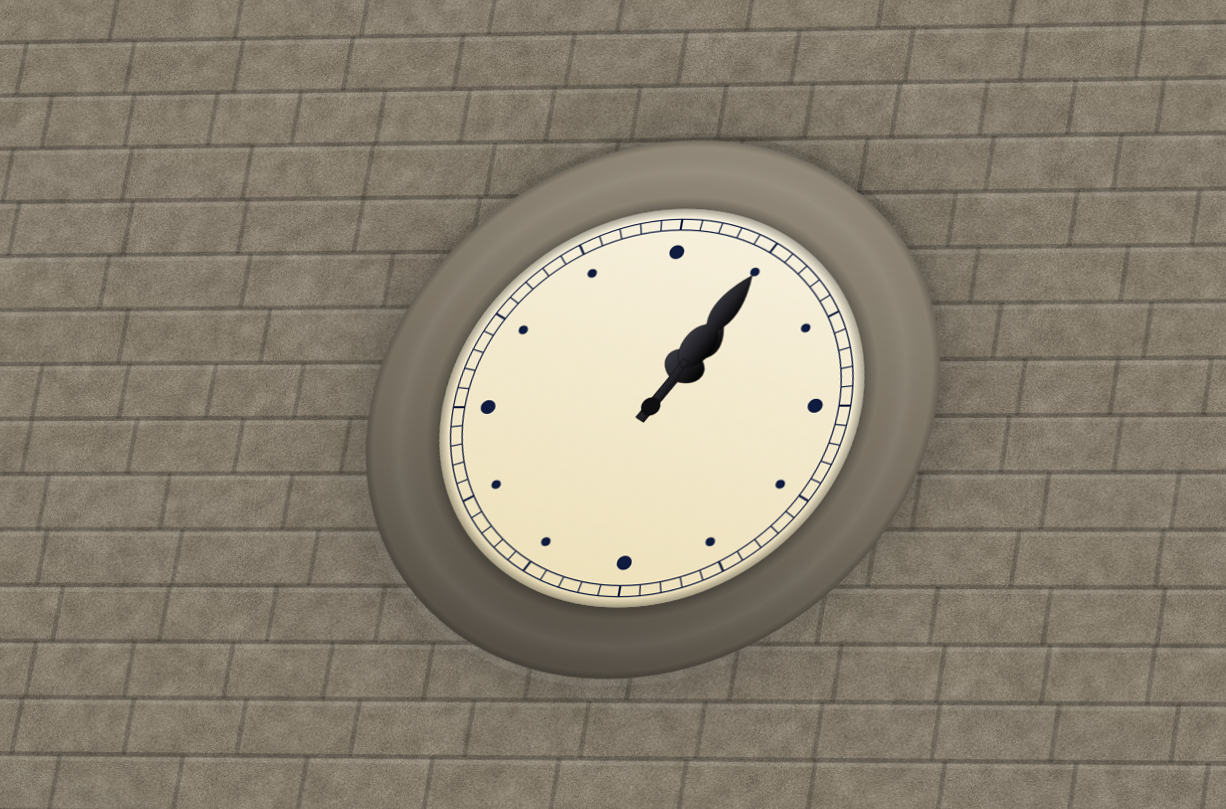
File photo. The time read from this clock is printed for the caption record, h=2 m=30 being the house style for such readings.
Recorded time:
h=1 m=5
